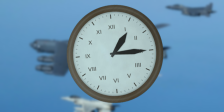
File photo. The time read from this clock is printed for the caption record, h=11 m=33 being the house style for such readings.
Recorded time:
h=1 m=15
